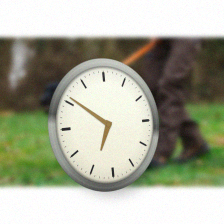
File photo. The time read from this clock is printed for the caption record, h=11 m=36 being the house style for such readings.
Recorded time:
h=6 m=51
